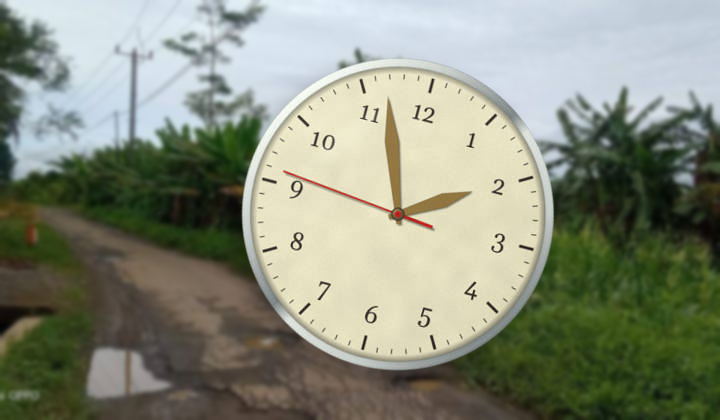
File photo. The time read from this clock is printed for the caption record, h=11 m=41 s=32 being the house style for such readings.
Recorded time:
h=1 m=56 s=46
